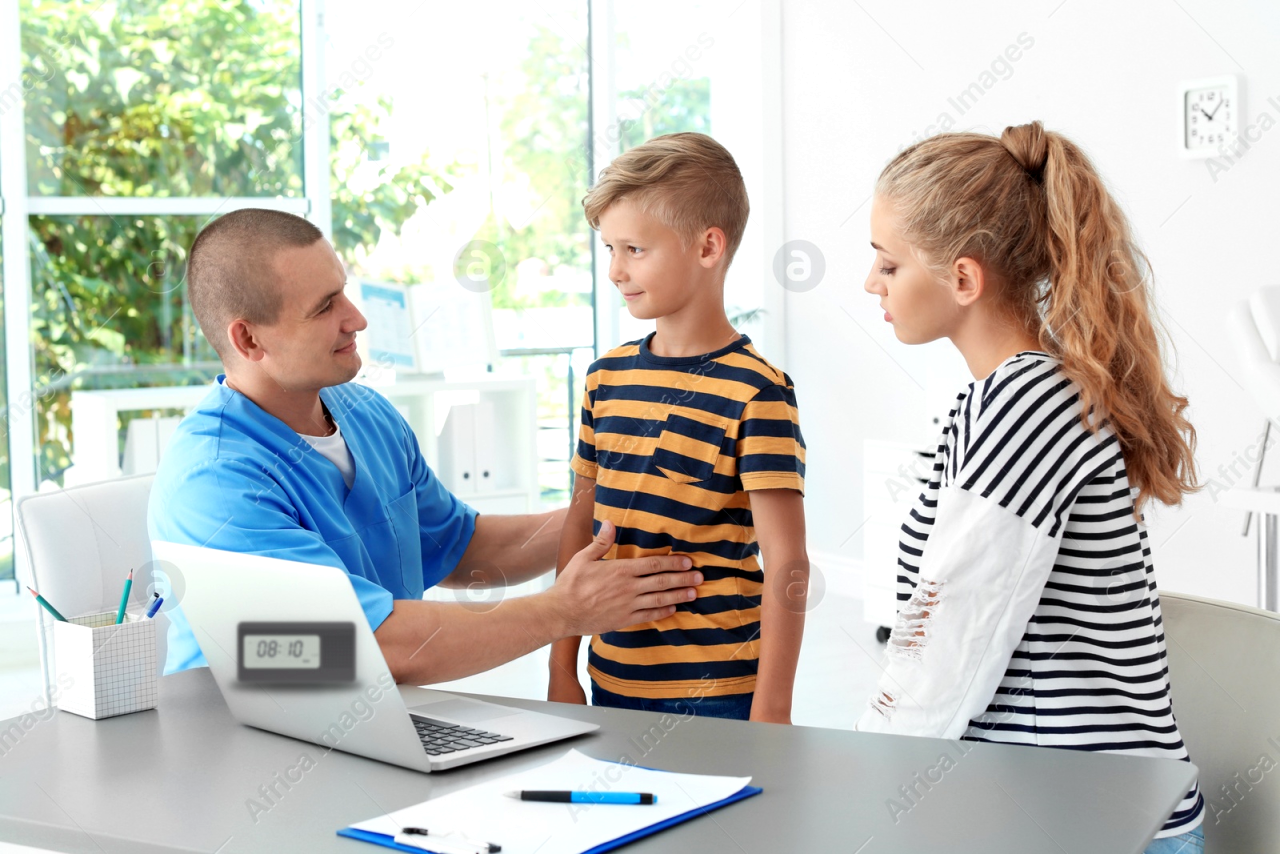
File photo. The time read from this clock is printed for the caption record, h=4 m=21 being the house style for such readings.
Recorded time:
h=8 m=10
